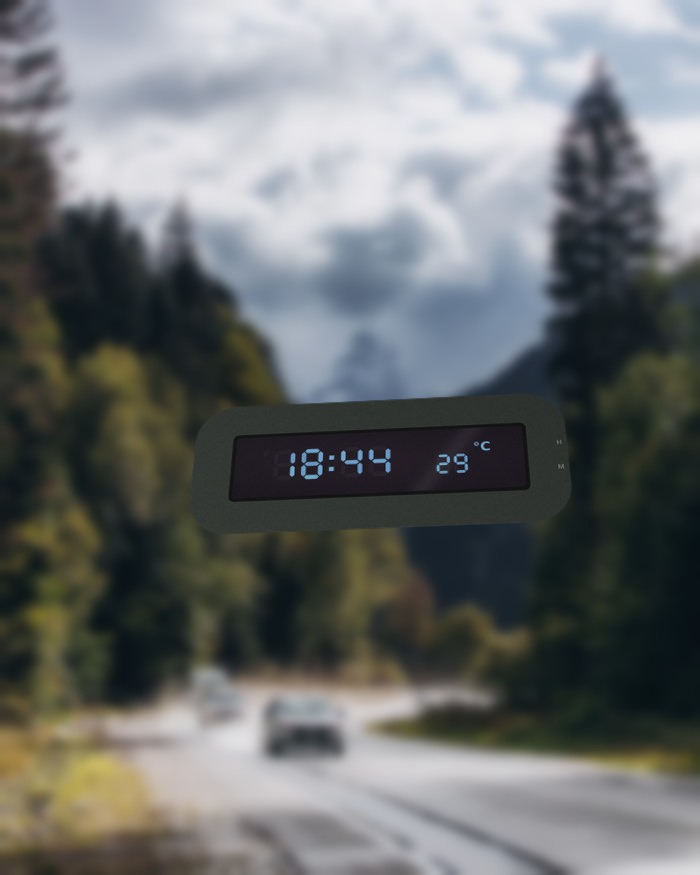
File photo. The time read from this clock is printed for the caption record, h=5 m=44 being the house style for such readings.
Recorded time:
h=18 m=44
